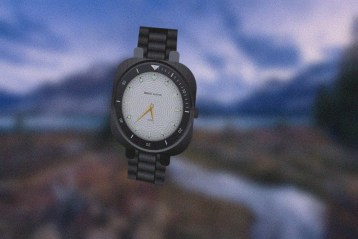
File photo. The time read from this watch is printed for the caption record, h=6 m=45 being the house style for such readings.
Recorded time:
h=5 m=37
